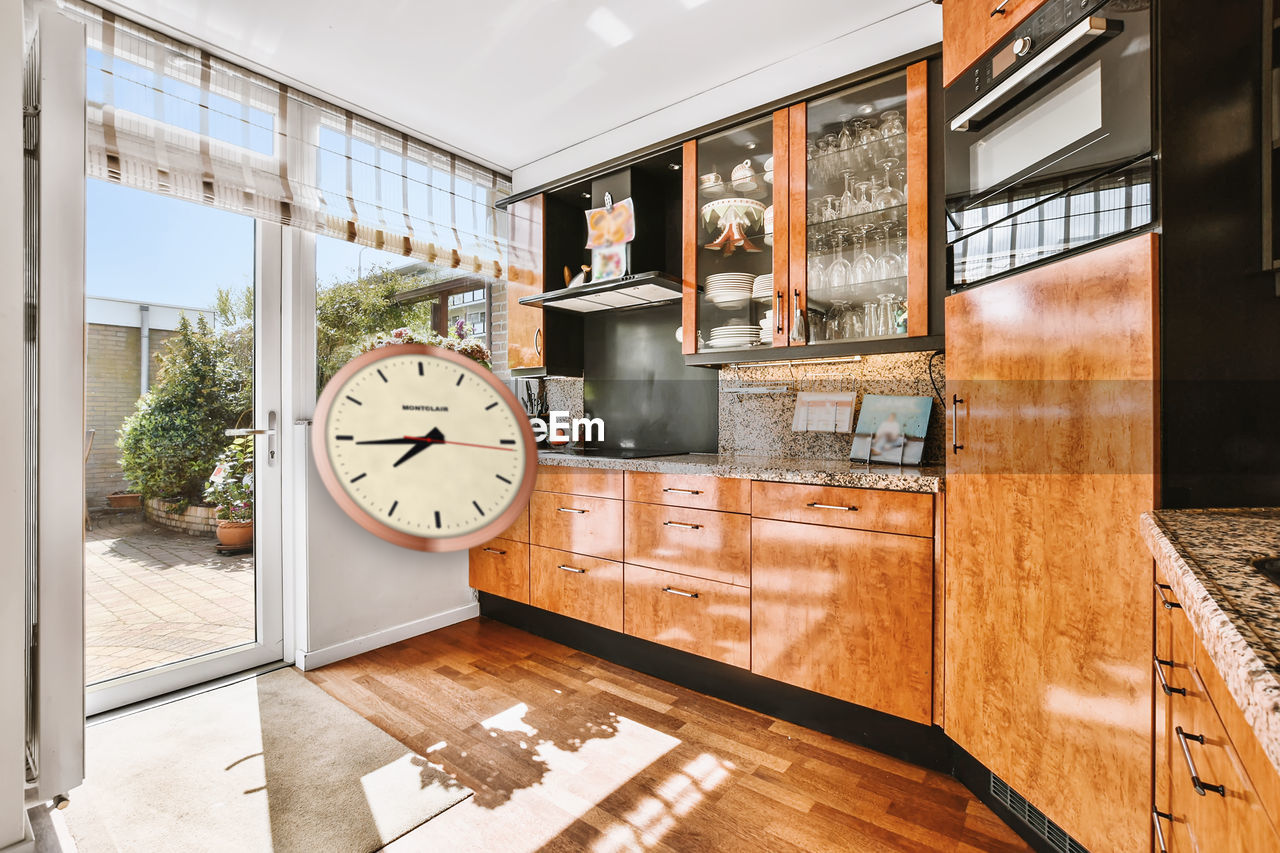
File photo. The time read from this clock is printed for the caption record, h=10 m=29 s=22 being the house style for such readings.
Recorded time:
h=7 m=44 s=16
